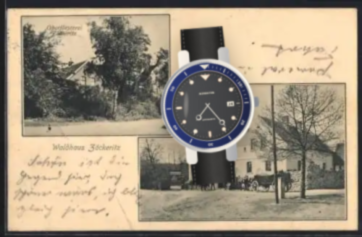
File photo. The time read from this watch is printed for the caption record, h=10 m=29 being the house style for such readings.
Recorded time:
h=7 m=24
